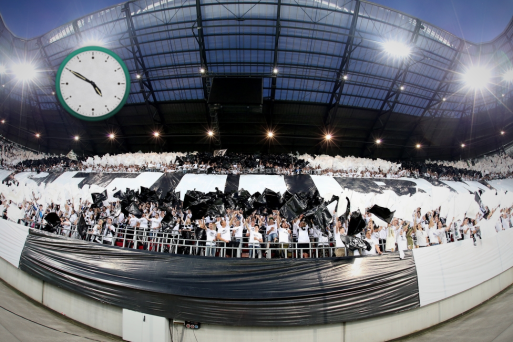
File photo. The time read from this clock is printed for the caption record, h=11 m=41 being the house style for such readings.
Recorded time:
h=4 m=50
